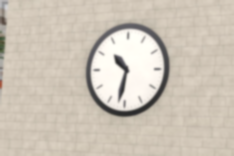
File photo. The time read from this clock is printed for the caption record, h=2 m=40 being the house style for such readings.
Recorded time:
h=10 m=32
